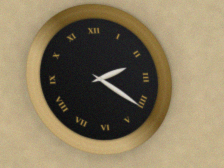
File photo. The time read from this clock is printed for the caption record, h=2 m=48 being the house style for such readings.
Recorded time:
h=2 m=21
